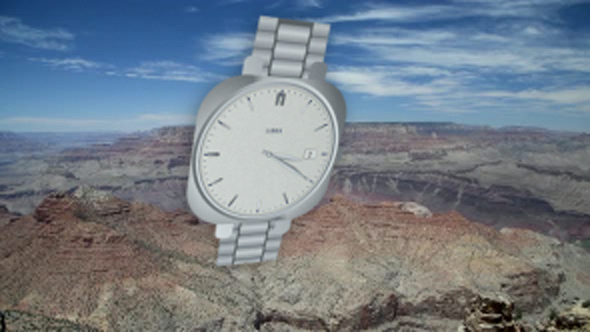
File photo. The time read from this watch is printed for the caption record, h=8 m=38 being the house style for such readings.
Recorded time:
h=3 m=20
